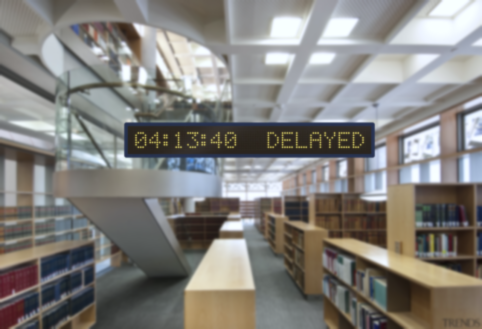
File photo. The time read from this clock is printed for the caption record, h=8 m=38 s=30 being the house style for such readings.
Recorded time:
h=4 m=13 s=40
